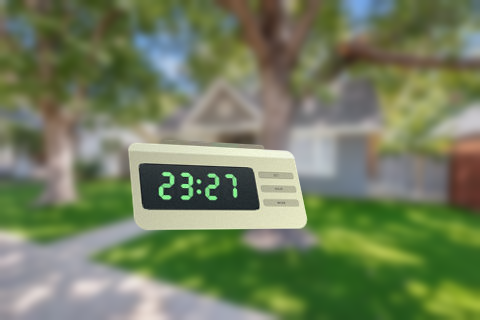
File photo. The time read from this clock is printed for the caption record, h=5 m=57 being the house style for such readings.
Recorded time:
h=23 m=27
